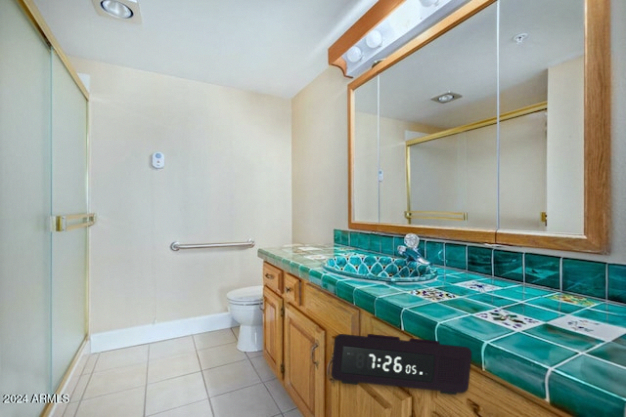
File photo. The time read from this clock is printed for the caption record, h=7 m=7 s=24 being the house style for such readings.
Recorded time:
h=7 m=26 s=5
